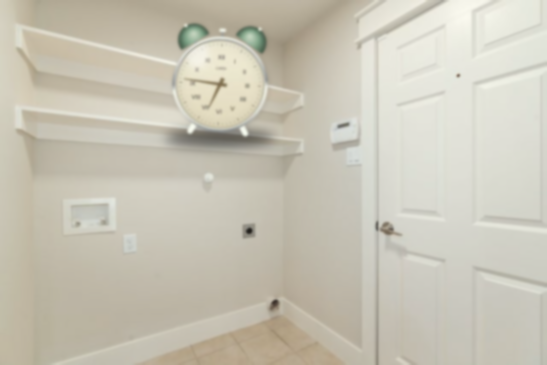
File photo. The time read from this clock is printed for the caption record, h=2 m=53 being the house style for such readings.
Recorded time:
h=6 m=46
